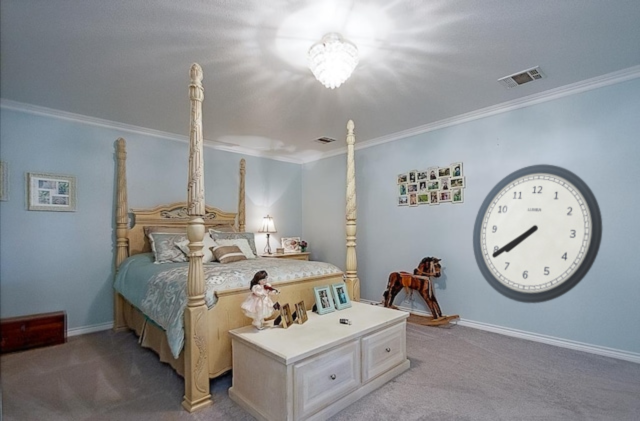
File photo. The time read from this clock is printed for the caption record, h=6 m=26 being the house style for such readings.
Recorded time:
h=7 m=39
